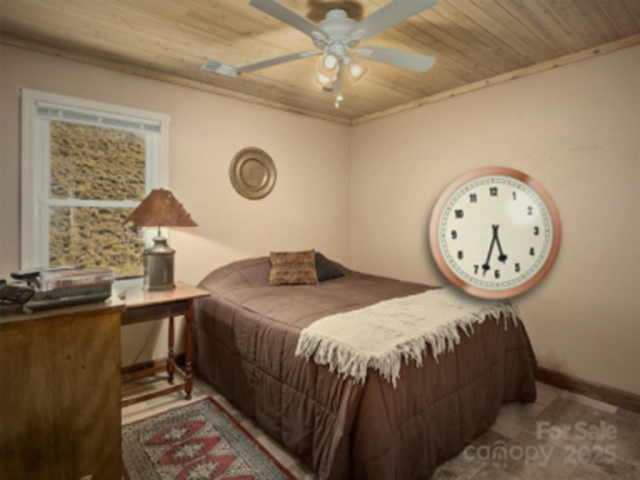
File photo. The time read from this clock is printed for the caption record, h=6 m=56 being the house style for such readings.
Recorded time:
h=5 m=33
